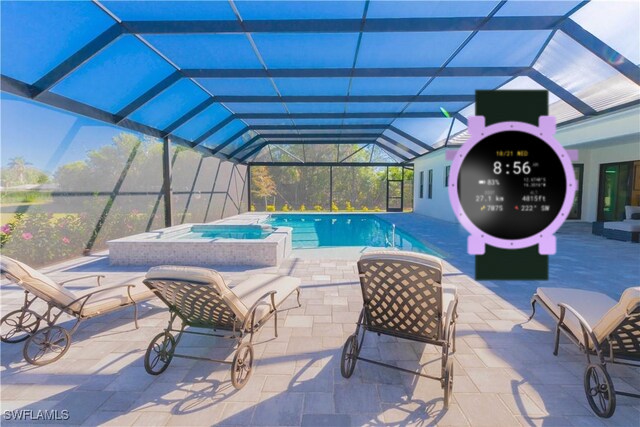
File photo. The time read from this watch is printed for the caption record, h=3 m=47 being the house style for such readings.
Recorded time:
h=8 m=56
